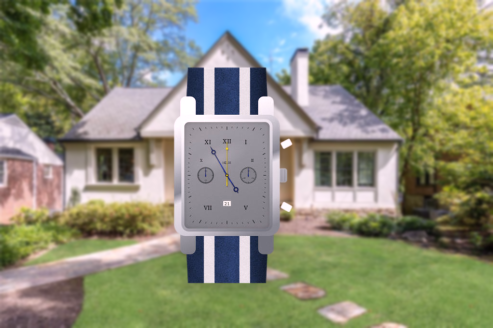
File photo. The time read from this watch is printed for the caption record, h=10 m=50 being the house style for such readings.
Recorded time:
h=4 m=55
